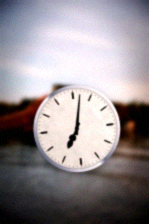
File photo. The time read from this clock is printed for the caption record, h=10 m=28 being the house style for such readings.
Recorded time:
h=7 m=2
